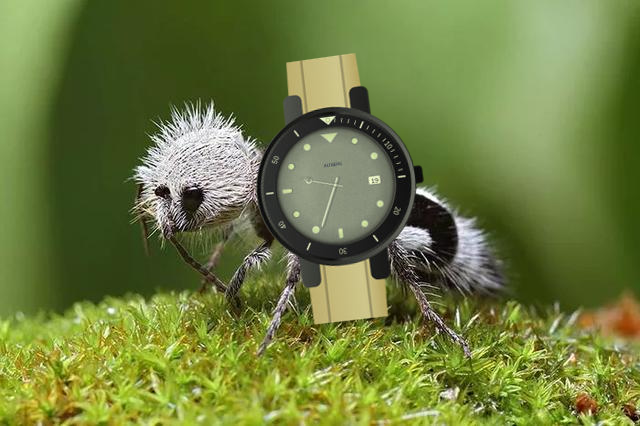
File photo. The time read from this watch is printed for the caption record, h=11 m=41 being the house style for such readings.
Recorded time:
h=9 m=34
